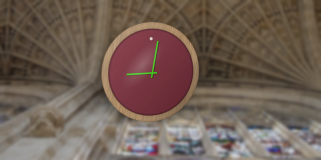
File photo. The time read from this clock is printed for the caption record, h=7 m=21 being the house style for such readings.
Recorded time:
h=9 m=2
